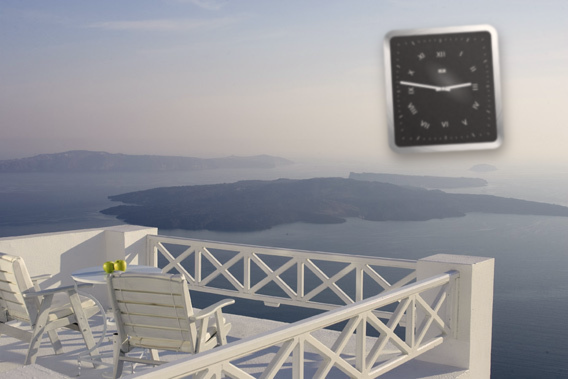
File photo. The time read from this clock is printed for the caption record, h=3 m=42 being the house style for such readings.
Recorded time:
h=2 m=47
